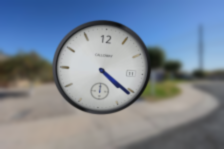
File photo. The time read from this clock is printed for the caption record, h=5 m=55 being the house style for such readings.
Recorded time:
h=4 m=21
